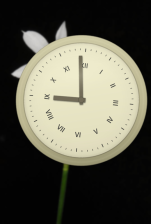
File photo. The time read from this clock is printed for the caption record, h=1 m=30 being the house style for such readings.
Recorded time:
h=8 m=59
